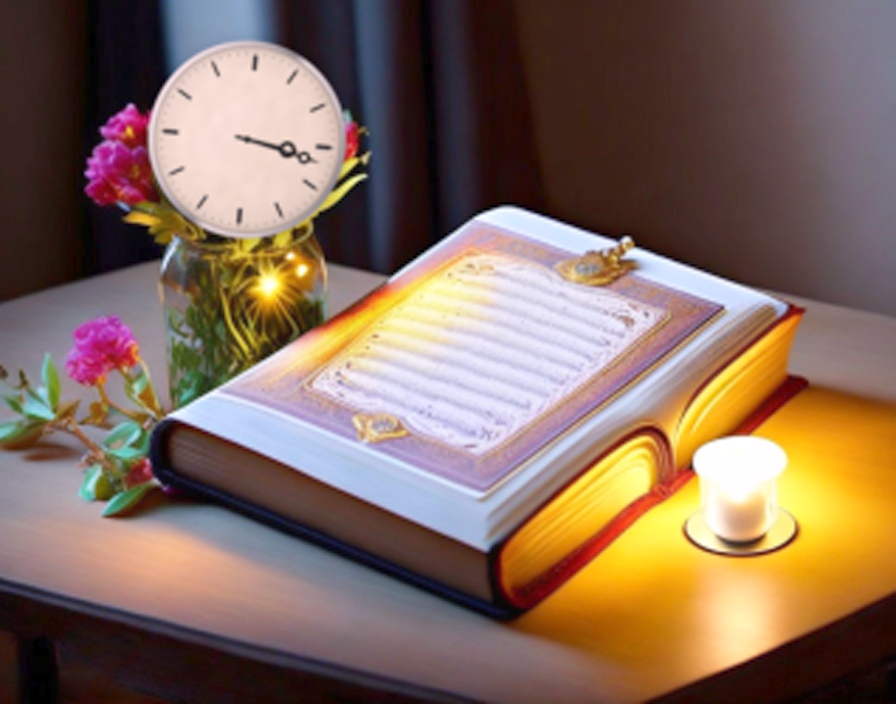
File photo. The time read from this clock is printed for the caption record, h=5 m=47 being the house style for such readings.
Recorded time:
h=3 m=17
